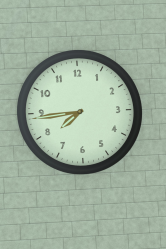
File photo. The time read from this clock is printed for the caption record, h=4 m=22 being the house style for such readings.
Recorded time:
h=7 m=44
